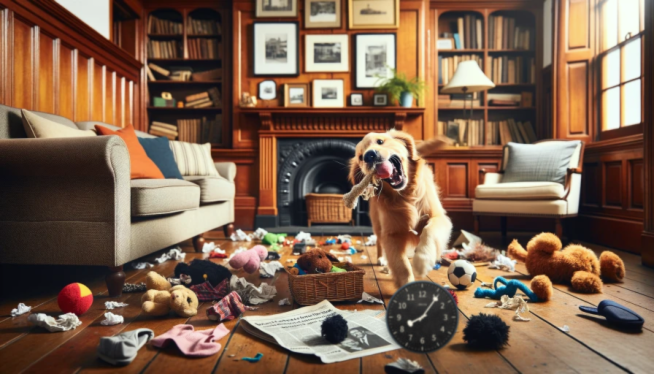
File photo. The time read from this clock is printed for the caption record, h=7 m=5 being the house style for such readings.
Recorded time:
h=8 m=6
